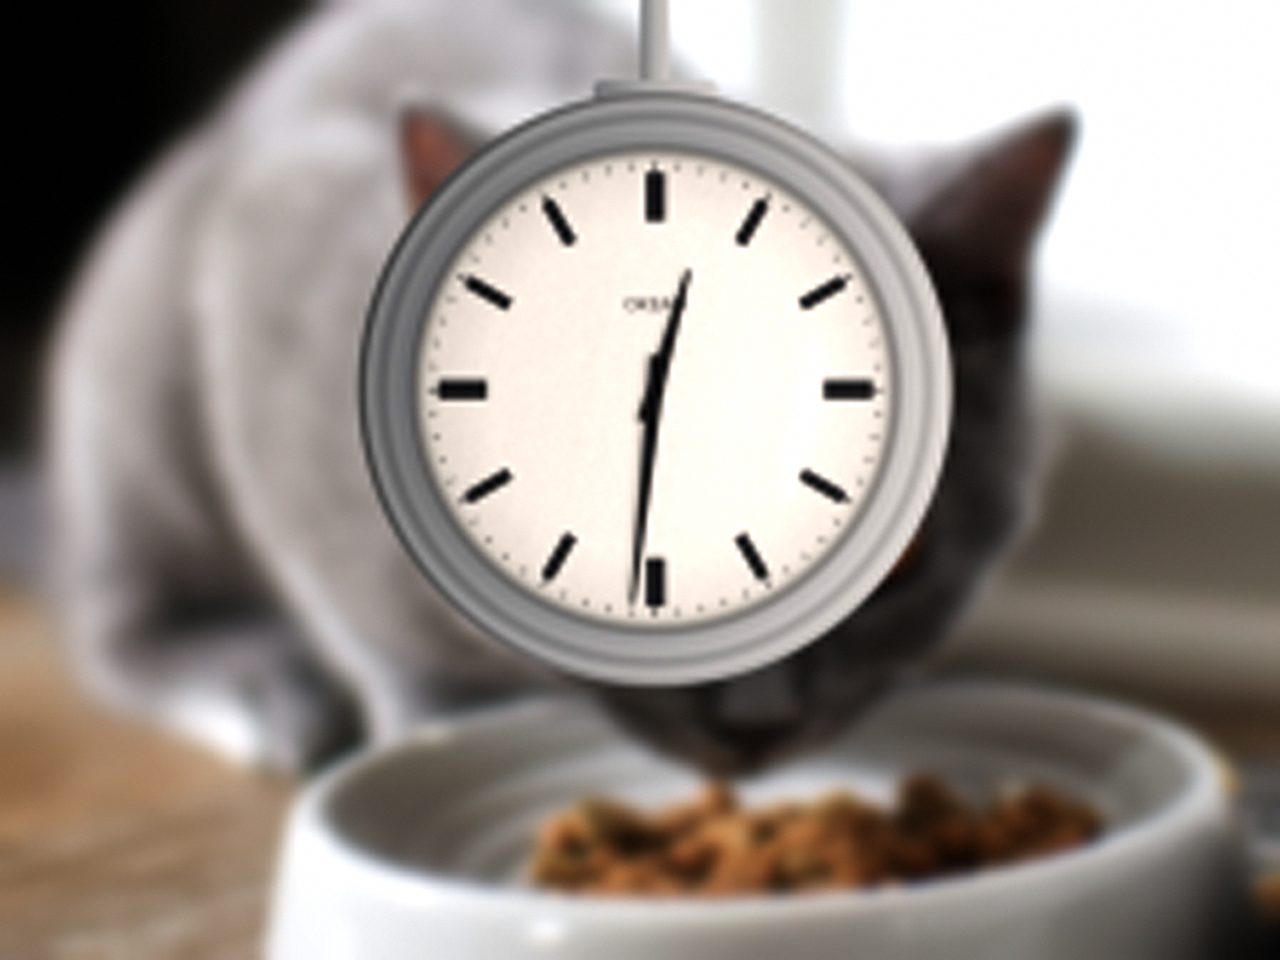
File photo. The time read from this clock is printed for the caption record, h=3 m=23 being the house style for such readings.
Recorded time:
h=12 m=31
